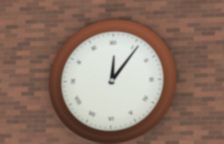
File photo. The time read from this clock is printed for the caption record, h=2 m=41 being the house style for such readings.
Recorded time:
h=12 m=6
